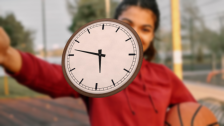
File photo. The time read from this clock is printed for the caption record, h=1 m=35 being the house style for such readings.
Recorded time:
h=5 m=47
